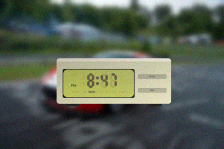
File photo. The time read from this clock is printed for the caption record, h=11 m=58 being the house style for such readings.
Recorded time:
h=8 m=47
